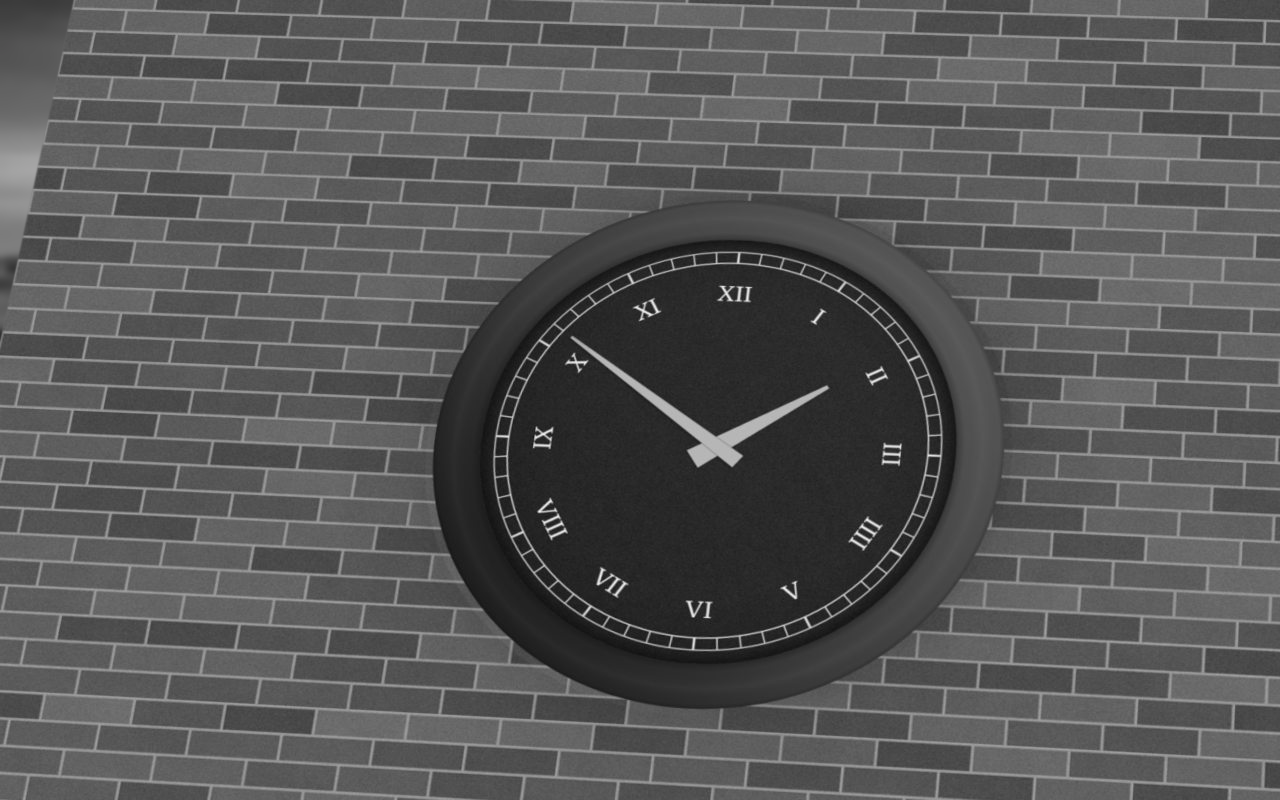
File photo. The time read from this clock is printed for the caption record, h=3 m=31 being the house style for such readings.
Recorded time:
h=1 m=51
